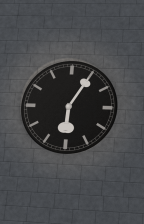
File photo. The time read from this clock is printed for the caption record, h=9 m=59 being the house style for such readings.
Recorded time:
h=6 m=5
